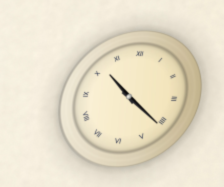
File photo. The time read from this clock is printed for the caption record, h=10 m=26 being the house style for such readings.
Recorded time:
h=10 m=21
